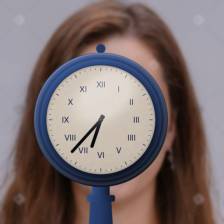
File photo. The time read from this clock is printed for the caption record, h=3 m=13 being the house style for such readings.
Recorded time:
h=6 m=37
